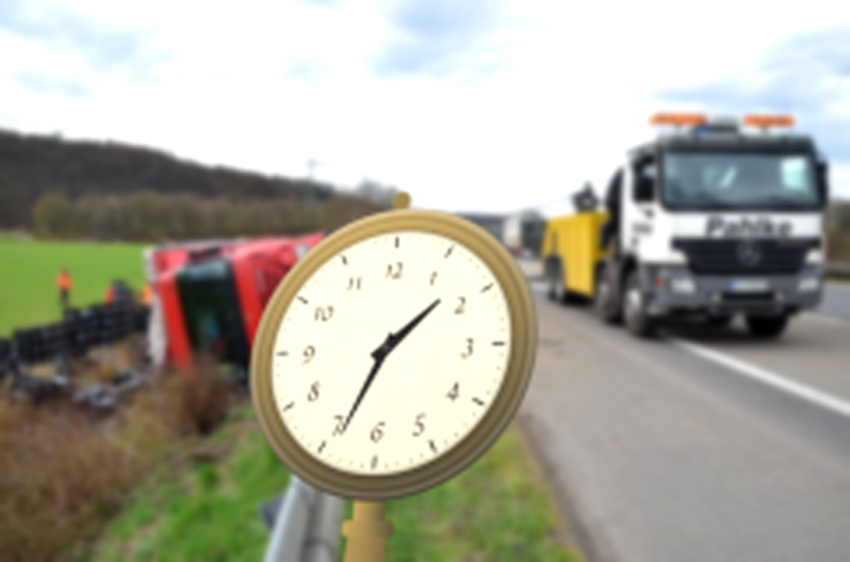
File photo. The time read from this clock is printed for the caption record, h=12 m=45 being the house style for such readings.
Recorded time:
h=1 m=34
